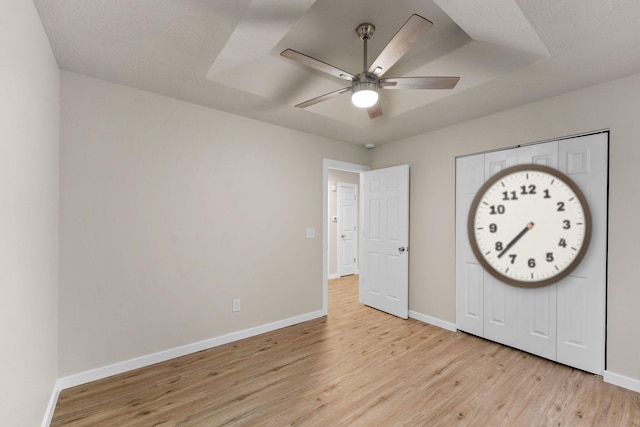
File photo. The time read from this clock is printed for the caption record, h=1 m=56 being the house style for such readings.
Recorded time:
h=7 m=38
